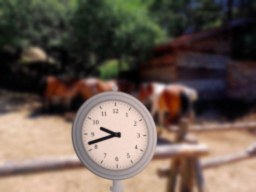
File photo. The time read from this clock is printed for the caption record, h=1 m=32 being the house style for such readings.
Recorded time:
h=9 m=42
